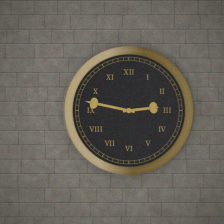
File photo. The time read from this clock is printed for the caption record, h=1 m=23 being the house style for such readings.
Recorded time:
h=2 m=47
